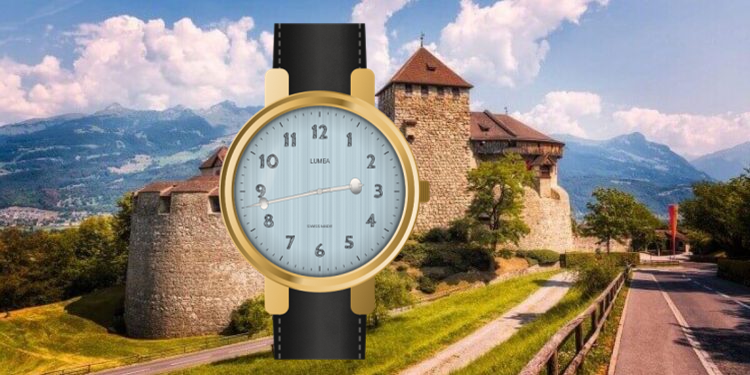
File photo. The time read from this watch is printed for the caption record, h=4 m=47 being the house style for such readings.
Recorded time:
h=2 m=43
